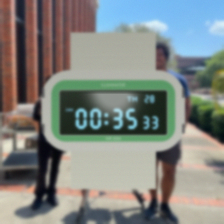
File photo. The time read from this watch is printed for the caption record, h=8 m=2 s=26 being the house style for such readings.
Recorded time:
h=0 m=35 s=33
